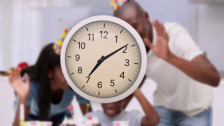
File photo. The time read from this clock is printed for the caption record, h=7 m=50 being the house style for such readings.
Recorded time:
h=7 m=9
